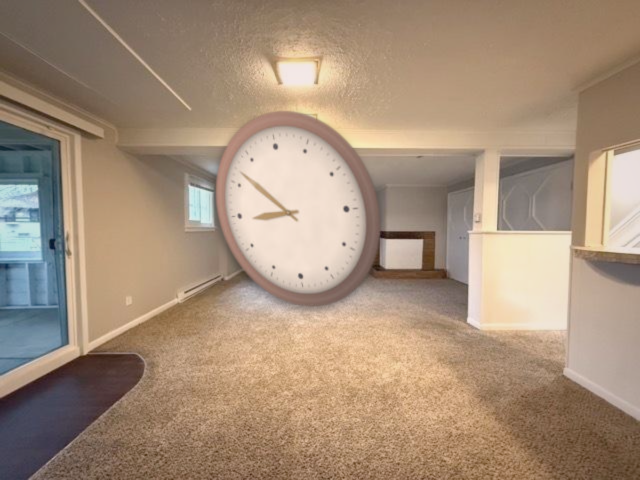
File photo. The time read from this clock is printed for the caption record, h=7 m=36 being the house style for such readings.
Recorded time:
h=8 m=52
